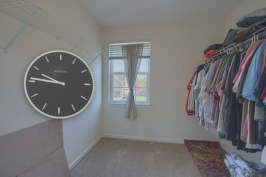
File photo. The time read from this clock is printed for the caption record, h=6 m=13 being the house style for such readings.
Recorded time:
h=9 m=46
